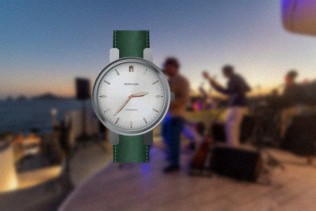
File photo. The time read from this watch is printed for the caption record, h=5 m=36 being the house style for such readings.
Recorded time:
h=2 m=37
